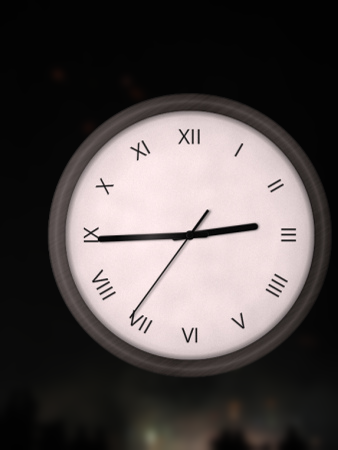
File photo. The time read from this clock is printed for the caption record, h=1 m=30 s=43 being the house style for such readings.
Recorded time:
h=2 m=44 s=36
